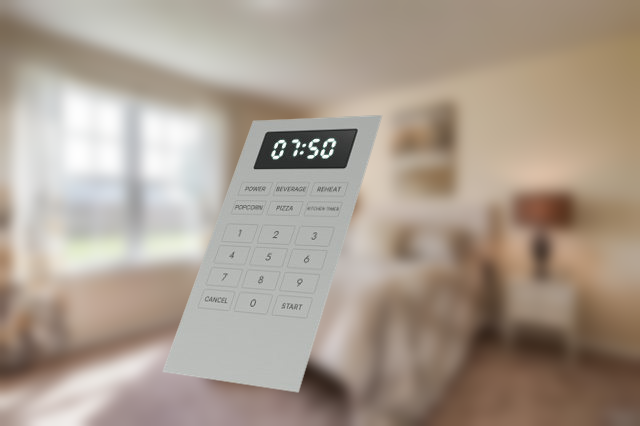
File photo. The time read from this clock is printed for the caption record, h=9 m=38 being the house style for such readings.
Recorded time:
h=7 m=50
